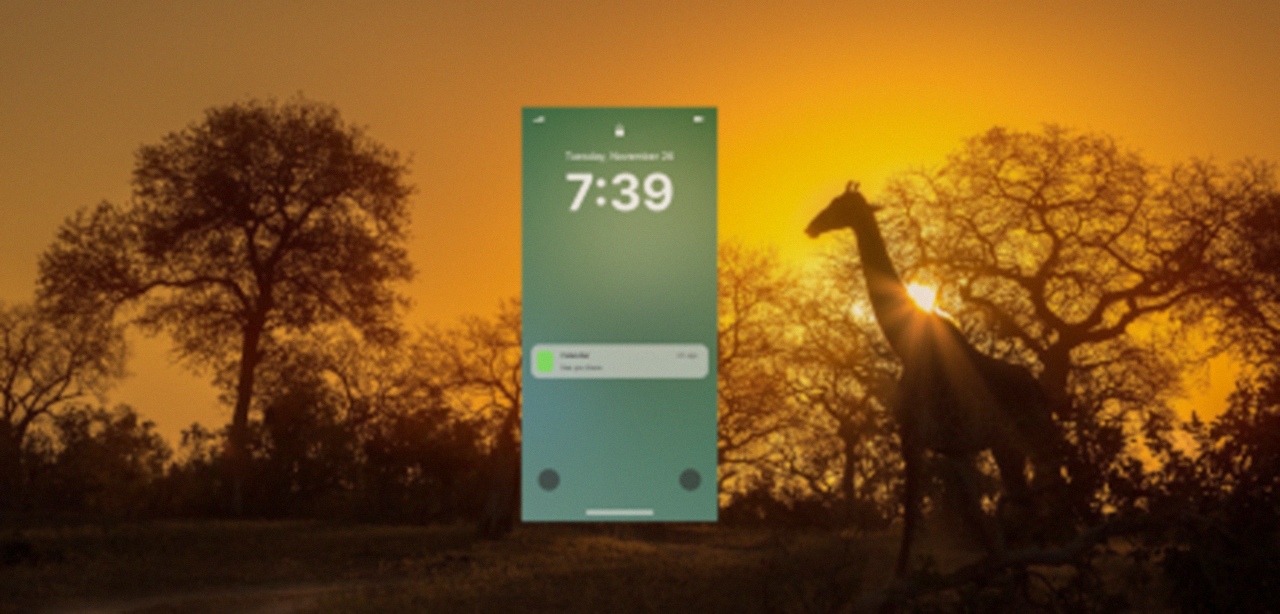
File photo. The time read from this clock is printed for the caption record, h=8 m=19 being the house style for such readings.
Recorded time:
h=7 m=39
